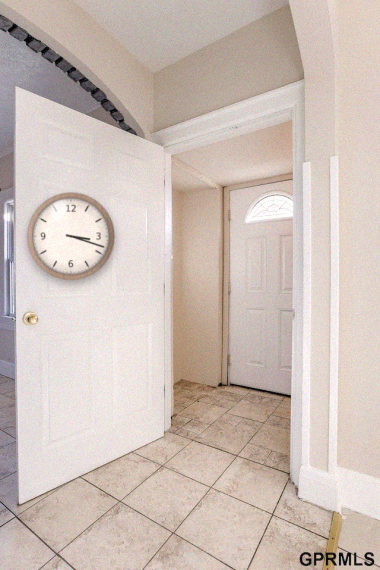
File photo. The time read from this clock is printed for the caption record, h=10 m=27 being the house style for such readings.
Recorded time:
h=3 m=18
